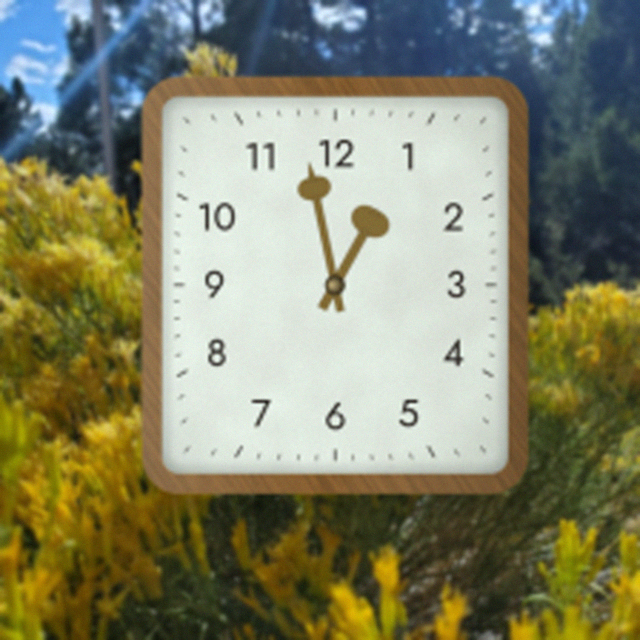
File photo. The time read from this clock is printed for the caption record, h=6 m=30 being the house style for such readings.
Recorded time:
h=12 m=58
